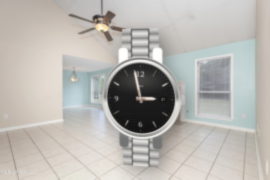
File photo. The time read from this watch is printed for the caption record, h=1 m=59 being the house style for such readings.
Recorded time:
h=2 m=58
